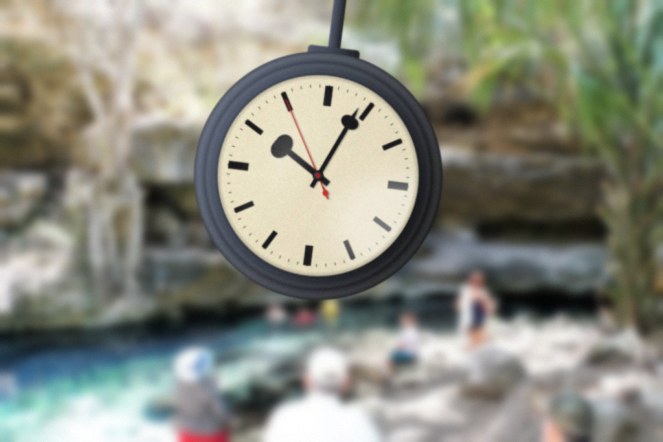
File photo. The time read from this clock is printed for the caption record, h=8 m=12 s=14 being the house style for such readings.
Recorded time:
h=10 m=3 s=55
